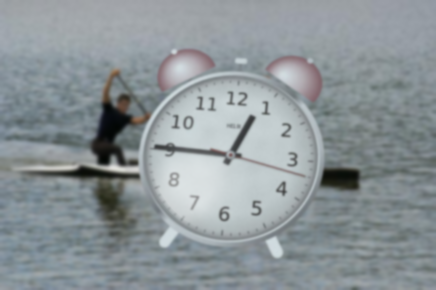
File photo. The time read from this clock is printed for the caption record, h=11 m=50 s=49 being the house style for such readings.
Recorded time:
h=12 m=45 s=17
